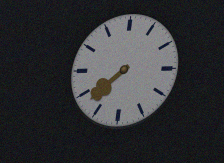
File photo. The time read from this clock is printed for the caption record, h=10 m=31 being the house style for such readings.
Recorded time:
h=7 m=38
